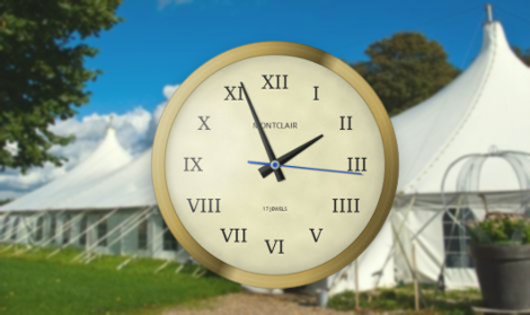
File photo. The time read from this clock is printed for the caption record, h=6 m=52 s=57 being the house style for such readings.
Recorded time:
h=1 m=56 s=16
